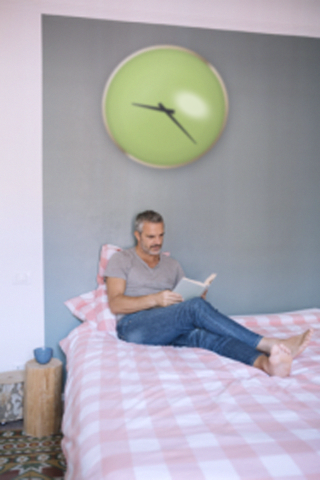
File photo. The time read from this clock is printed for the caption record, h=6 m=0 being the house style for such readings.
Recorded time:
h=9 m=23
